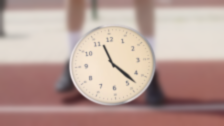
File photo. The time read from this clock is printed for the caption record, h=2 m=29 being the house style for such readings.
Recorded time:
h=11 m=23
